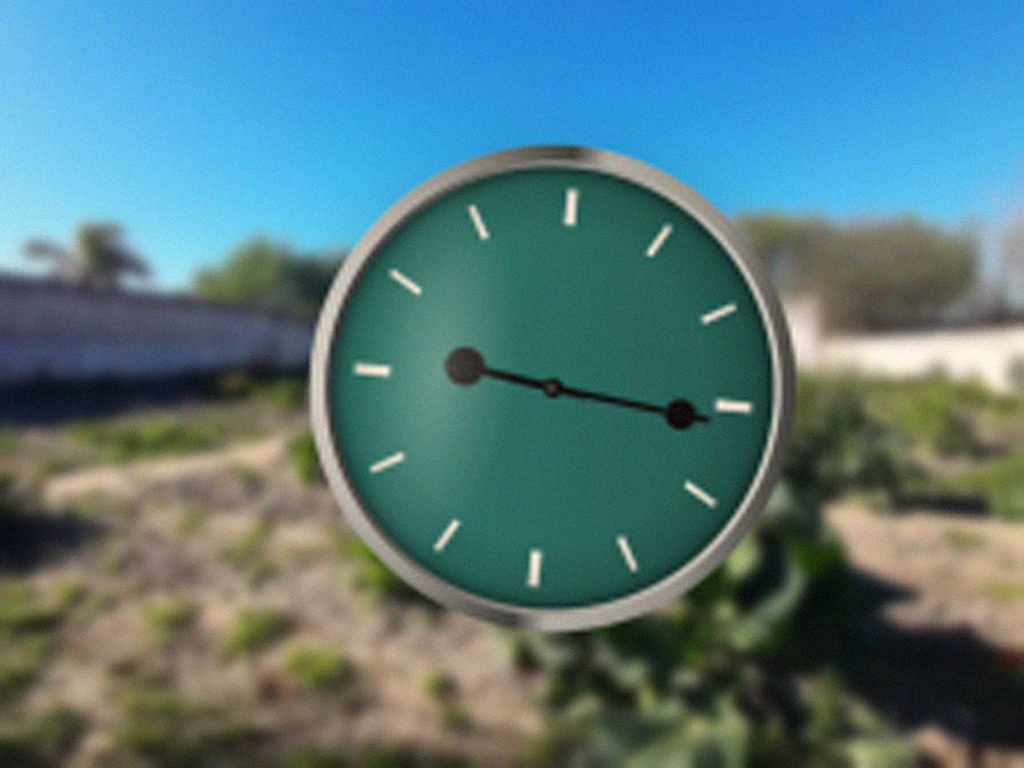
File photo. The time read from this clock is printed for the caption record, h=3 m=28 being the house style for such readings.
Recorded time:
h=9 m=16
